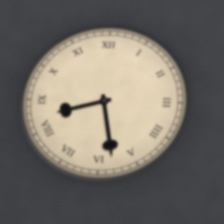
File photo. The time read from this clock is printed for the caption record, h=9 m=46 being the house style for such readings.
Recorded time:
h=8 m=28
